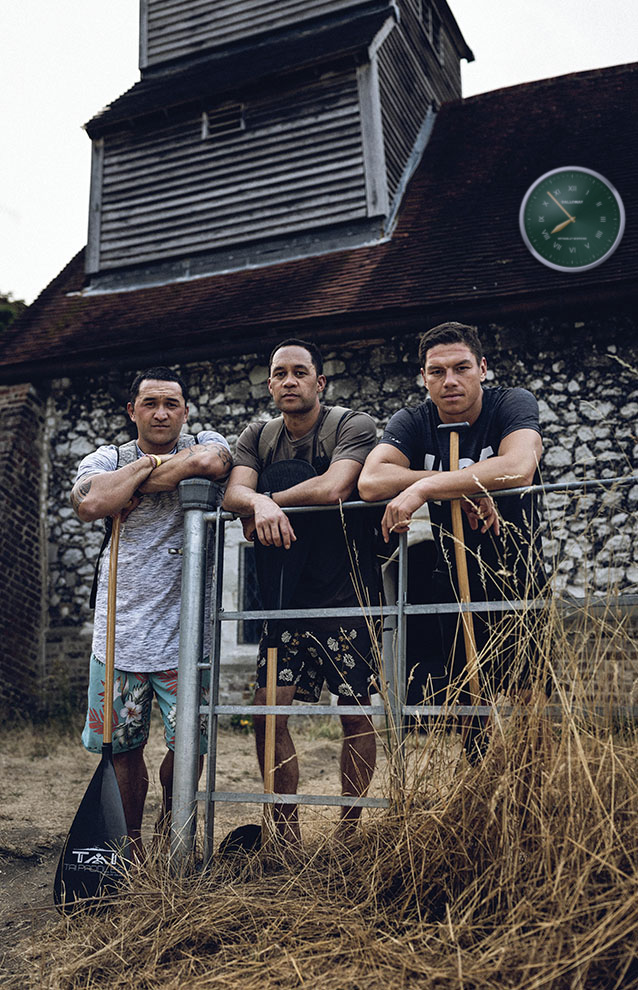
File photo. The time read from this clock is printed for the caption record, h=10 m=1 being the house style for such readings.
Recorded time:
h=7 m=53
